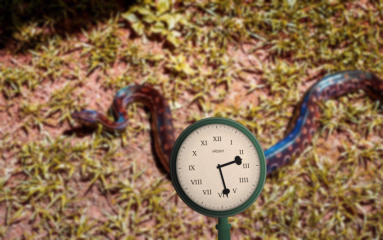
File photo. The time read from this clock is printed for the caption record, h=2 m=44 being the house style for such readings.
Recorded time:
h=2 m=28
